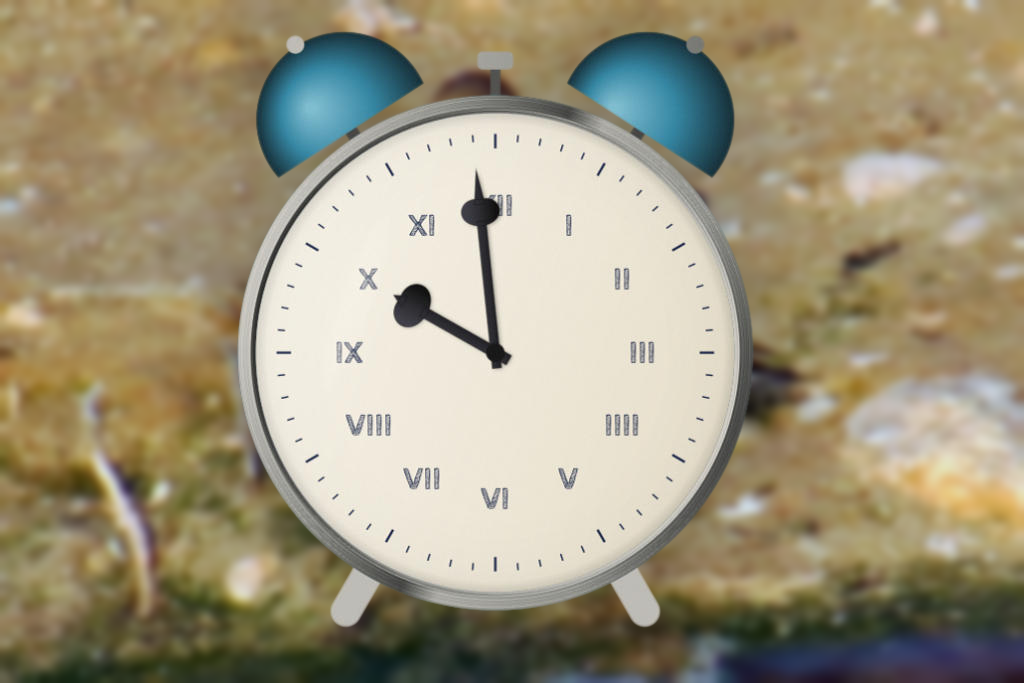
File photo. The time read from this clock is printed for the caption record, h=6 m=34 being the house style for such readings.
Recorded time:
h=9 m=59
